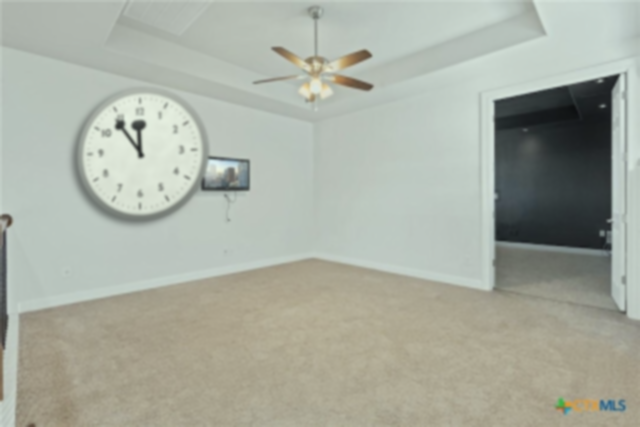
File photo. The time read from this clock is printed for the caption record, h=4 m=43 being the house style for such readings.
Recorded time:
h=11 m=54
